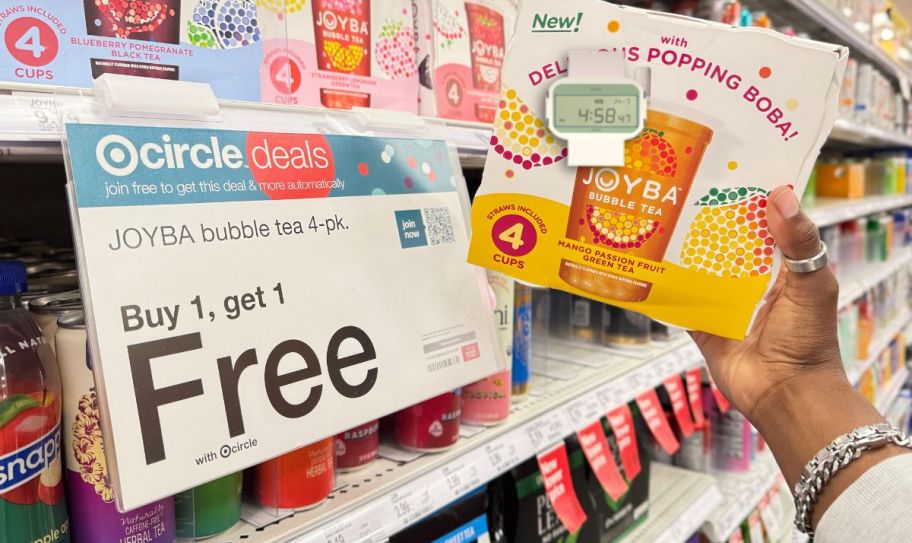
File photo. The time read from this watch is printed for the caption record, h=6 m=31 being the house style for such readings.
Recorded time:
h=4 m=58
